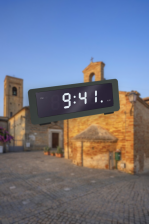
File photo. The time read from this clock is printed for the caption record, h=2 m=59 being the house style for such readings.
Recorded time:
h=9 m=41
